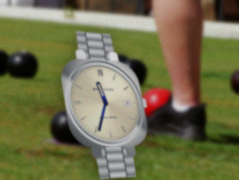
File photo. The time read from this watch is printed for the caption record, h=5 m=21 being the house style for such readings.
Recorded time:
h=11 m=34
